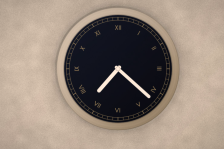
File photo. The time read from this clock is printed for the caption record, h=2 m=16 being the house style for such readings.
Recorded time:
h=7 m=22
